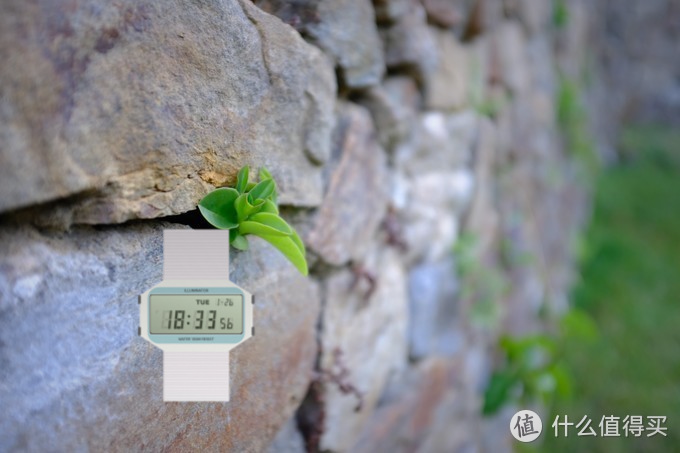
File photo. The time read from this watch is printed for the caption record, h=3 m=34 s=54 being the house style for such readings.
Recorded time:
h=18 m=33 s=56
